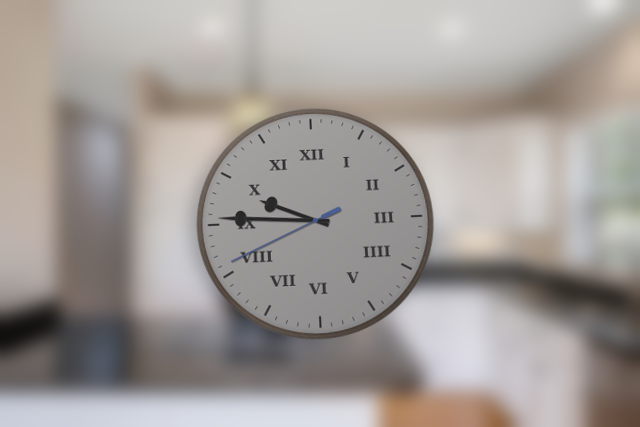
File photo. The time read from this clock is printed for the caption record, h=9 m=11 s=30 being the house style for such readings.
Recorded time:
h=9 m=45 s=41
